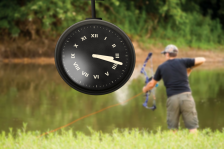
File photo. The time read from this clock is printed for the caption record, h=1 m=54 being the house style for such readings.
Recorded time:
h=3 m=18
